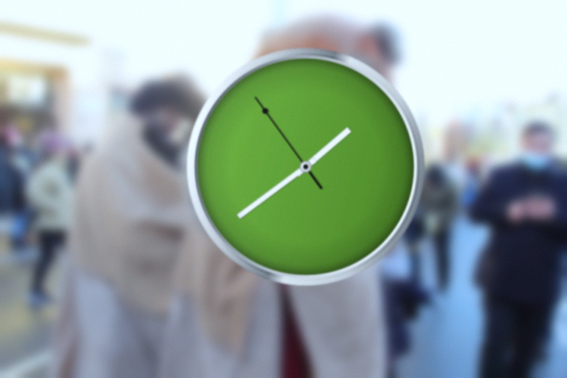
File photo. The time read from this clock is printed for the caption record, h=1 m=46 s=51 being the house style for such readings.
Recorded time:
h=1 m=38 s=54
